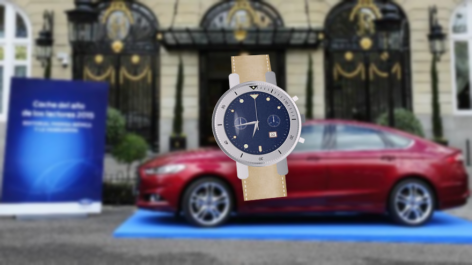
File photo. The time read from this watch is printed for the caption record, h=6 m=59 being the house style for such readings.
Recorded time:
h=6 m=44
